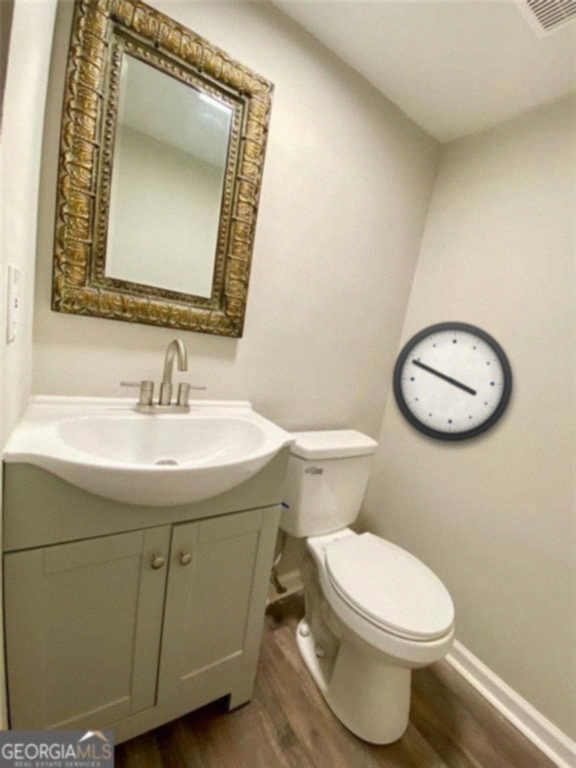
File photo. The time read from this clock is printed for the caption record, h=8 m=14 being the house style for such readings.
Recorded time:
h=3 m=49
